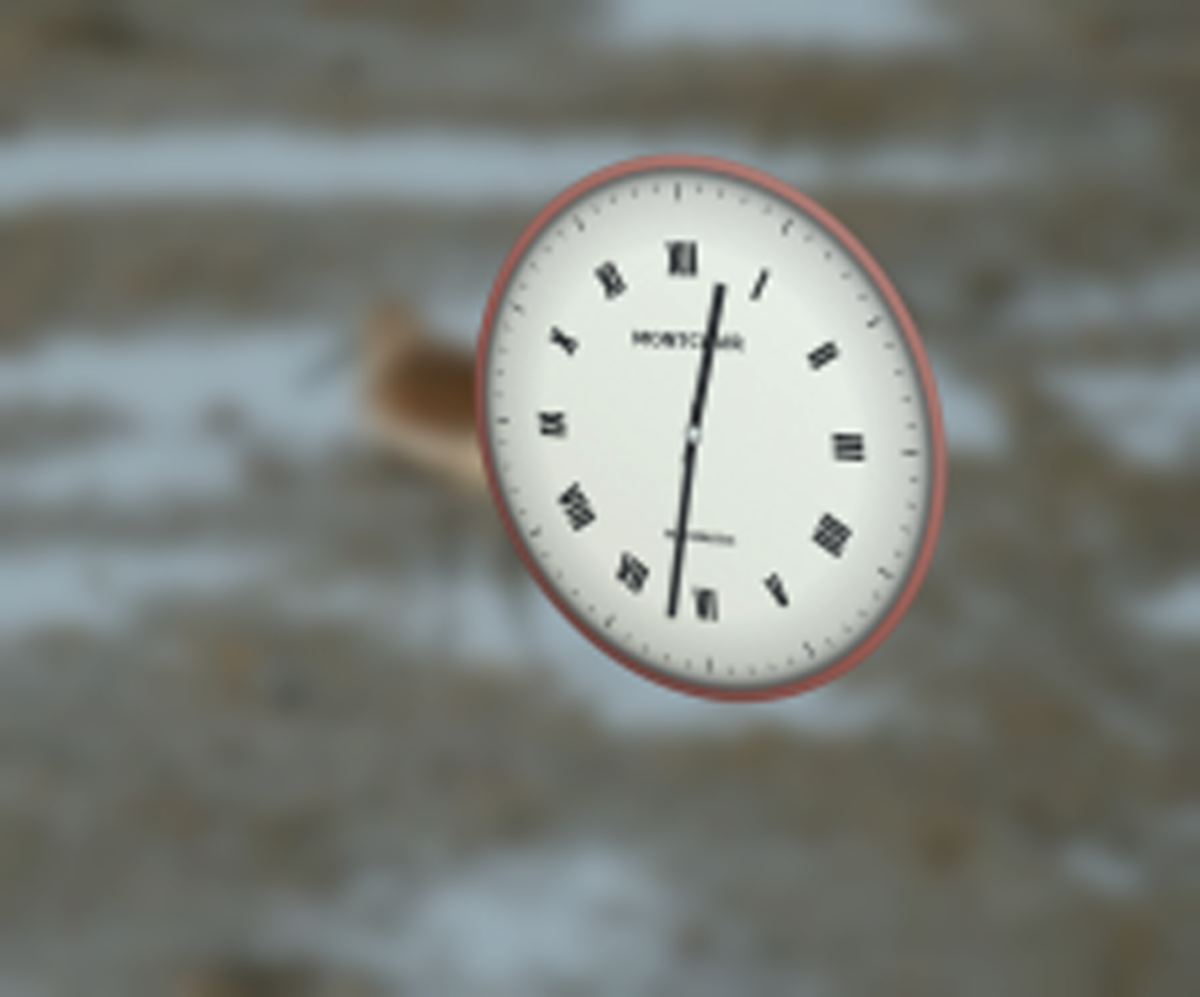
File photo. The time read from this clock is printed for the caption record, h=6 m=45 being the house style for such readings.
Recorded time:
h=12 m=32
